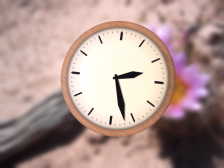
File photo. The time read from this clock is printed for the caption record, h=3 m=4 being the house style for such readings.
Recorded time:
h=2 m=27
